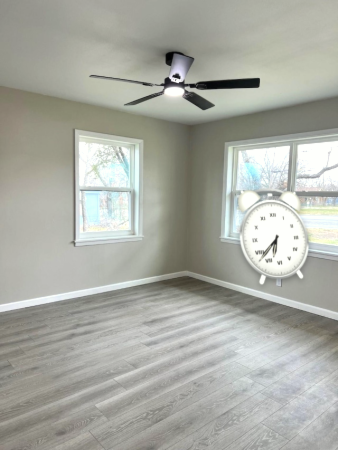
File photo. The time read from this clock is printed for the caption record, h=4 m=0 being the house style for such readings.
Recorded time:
h=6 m=38
